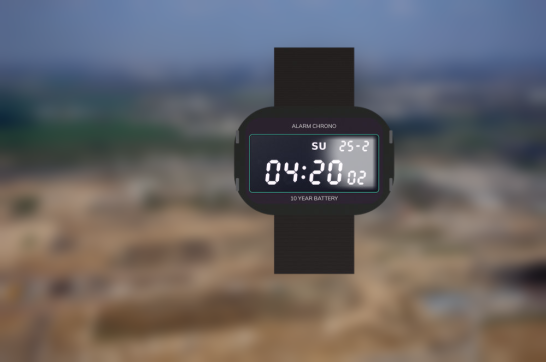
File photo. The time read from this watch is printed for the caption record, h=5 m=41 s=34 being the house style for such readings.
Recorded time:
h=4 m=20 s=2
